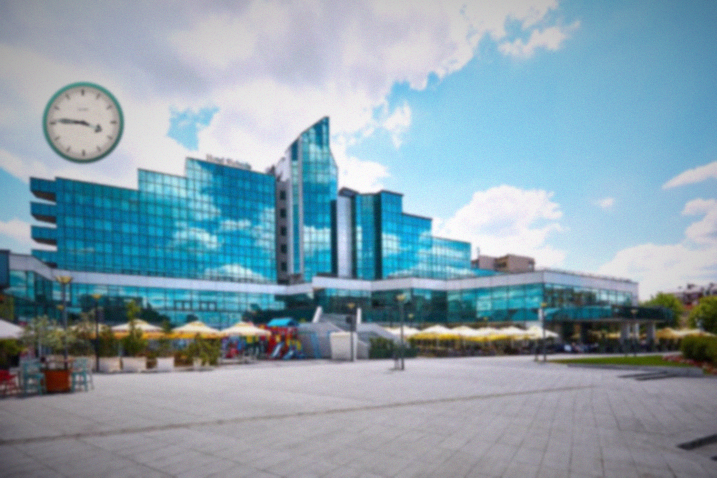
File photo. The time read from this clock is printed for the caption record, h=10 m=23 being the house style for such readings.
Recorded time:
h=3 m=46
